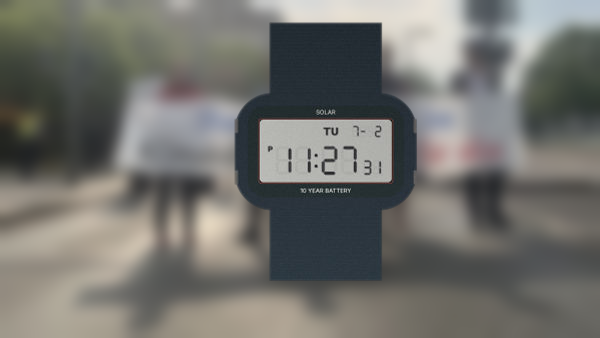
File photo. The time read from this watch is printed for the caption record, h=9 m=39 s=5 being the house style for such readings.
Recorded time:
h=11 m=27 s=31
